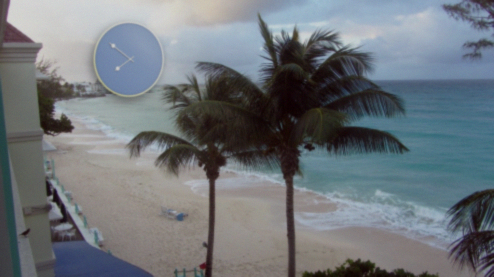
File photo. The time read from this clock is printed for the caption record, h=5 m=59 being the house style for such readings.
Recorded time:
h=7 m=51
